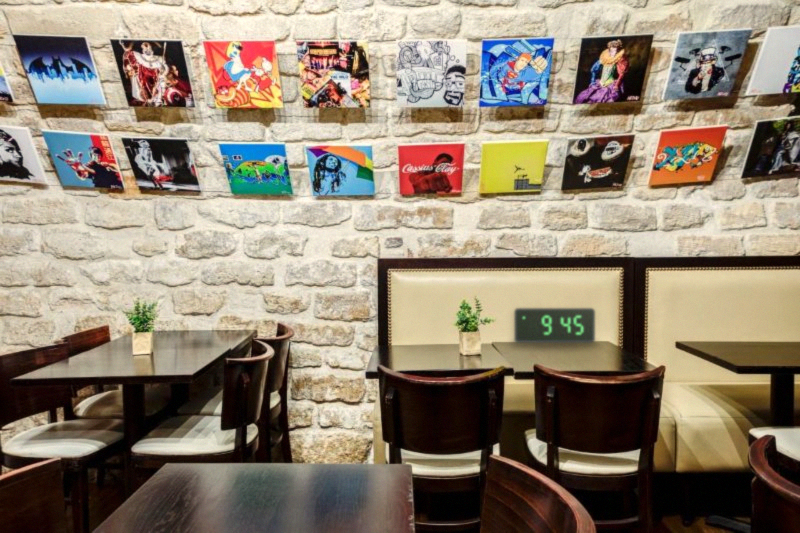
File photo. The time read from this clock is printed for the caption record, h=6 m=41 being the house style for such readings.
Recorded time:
h=9 m=45
